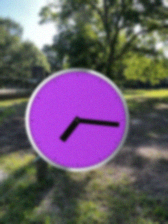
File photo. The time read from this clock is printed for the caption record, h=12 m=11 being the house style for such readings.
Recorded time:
h=7 m=16
